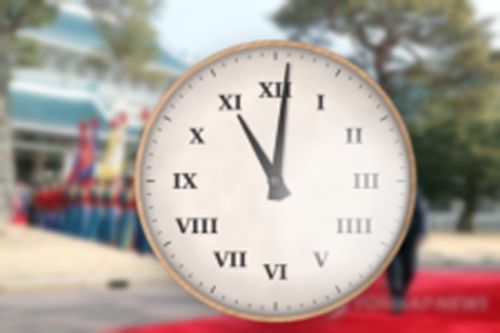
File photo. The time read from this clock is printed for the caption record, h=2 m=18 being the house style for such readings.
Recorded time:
h=11 m=1
